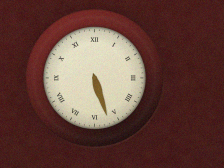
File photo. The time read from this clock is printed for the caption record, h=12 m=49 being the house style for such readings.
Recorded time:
h=5 m=27
